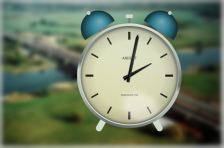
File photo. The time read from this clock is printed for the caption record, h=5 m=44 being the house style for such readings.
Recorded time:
h=2 m=2
